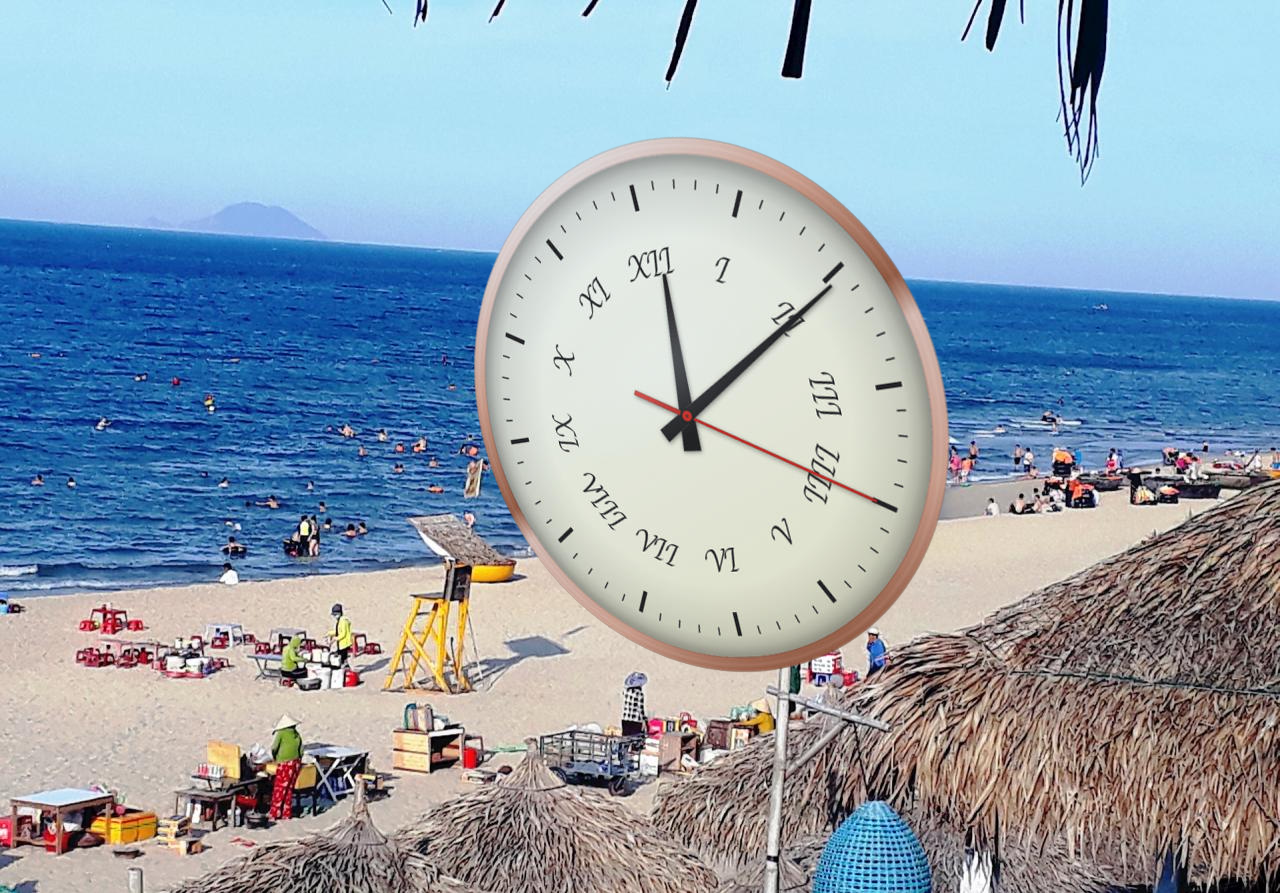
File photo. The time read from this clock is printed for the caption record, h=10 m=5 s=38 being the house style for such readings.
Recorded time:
h=12 m=10 s=20
